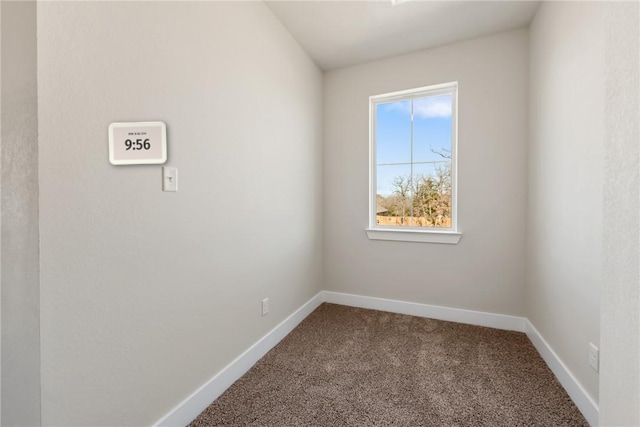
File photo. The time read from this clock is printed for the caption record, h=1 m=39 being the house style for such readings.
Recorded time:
h=9 m=56
